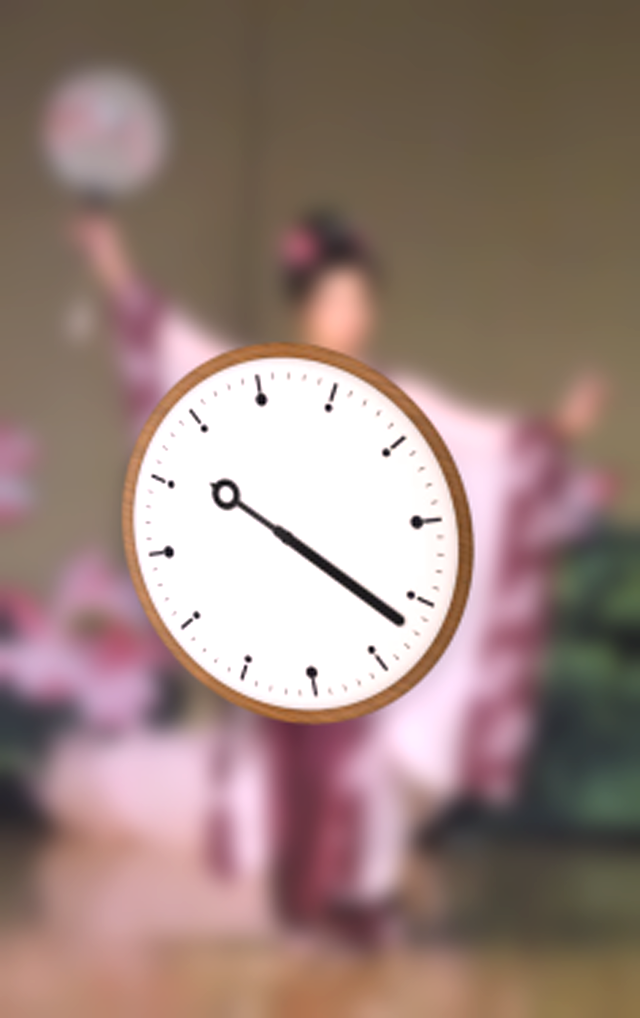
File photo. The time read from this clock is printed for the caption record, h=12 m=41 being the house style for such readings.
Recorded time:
h=10 m=22
